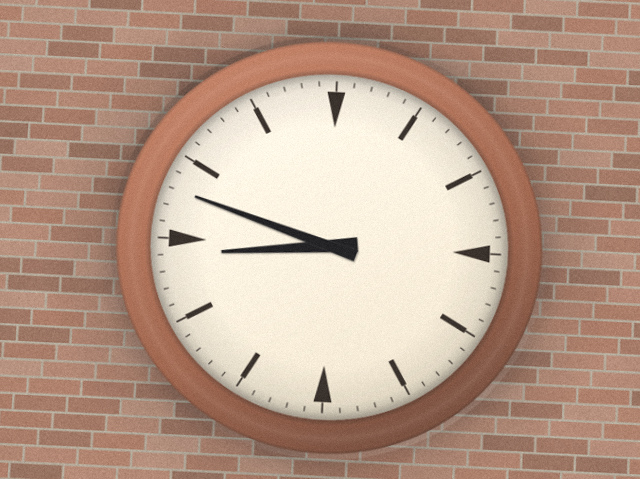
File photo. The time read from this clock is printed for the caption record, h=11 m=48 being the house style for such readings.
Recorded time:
h=8 m=48
